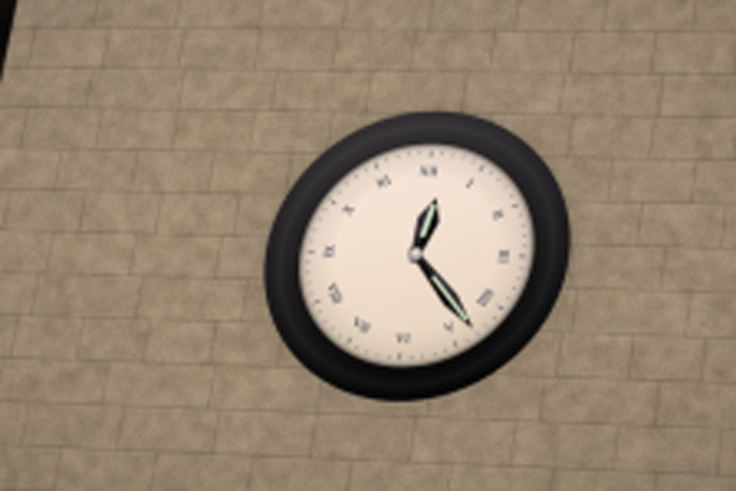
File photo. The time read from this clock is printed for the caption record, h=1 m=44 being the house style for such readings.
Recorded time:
h=12 m=23
